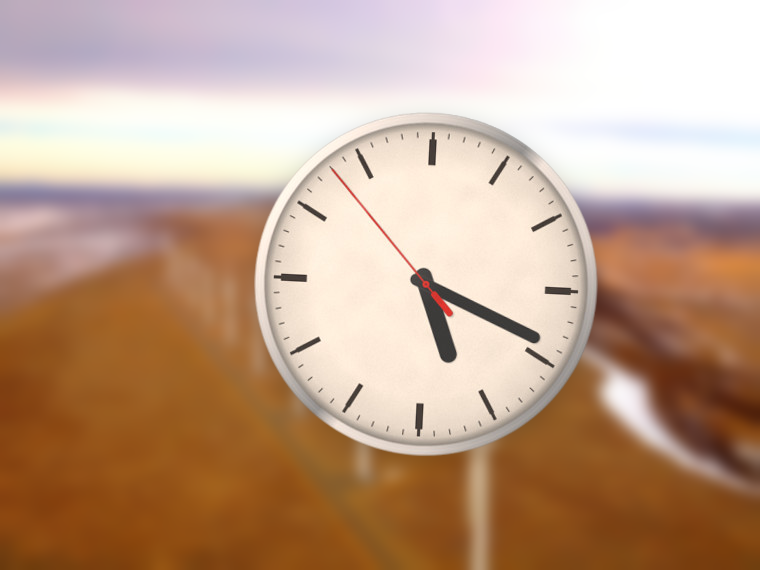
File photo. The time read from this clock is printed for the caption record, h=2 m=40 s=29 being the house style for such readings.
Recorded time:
h=5 m=18 s=53
